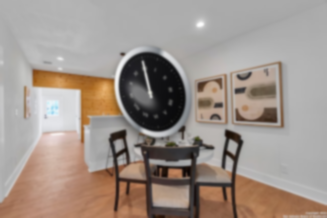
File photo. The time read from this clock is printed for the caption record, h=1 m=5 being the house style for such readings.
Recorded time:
h=12 m=0
